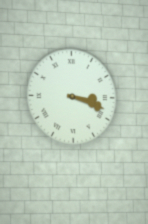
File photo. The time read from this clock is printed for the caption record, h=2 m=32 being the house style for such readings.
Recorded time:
h=3 m=18
